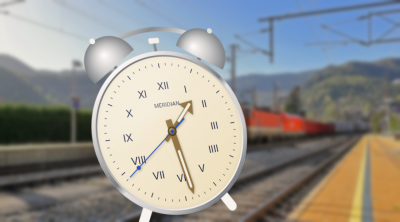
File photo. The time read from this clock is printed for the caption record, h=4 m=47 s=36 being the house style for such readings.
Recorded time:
h=1 m=28 s=39
